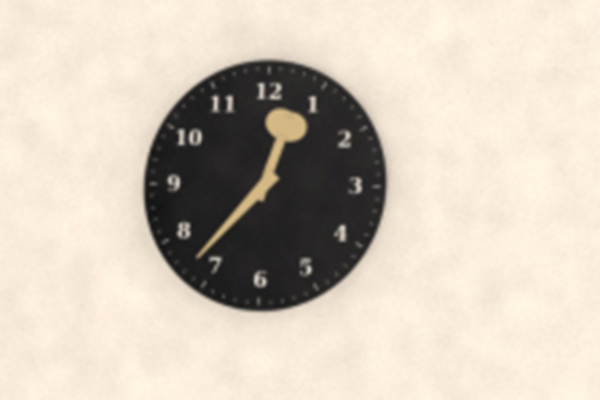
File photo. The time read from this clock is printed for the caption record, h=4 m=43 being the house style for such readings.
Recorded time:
h=12 m=37
